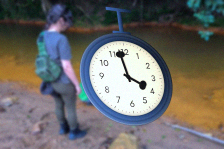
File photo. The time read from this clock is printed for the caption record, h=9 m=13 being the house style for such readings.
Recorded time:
h=3 m=58
